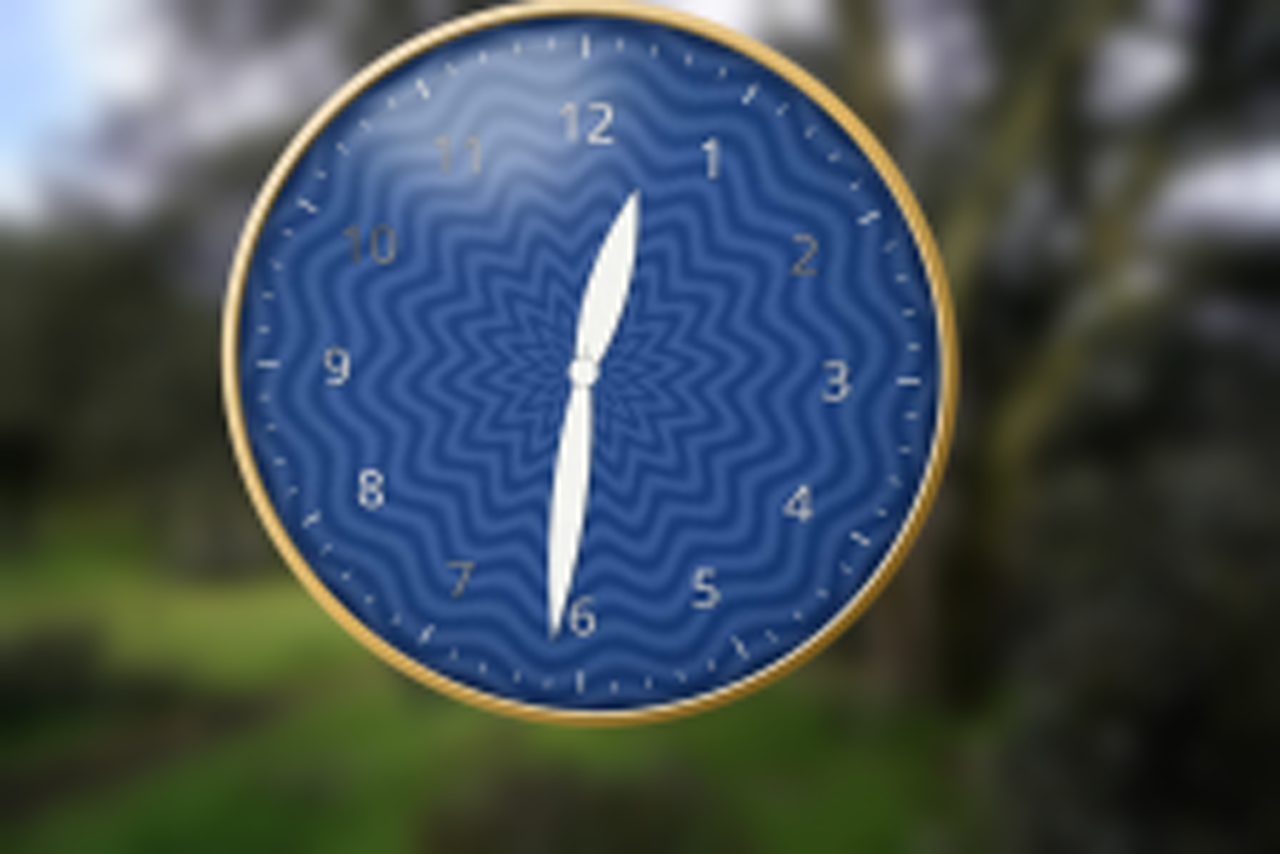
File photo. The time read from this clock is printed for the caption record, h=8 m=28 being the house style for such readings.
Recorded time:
h=12 m=31
